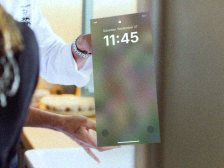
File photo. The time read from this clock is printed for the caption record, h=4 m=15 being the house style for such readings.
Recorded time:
h=11 m=45
